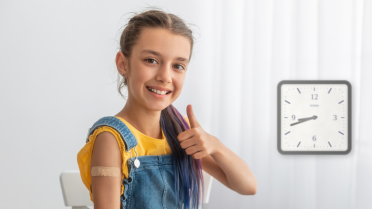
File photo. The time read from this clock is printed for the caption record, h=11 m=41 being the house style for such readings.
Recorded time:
h=8 m=42
